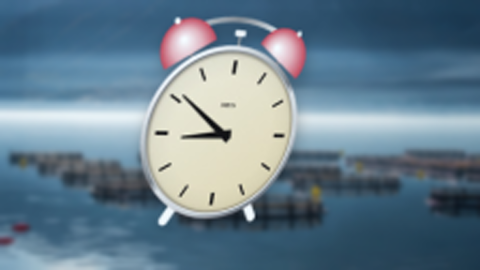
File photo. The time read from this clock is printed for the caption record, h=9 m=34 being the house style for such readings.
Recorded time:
h=8 m=51
